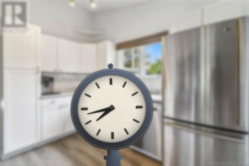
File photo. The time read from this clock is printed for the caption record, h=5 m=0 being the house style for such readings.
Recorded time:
h=7 m=43
